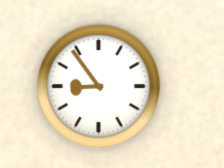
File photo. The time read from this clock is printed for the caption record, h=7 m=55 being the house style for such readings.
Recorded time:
h=8 m=54
